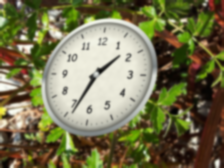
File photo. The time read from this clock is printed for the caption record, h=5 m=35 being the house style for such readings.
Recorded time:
h=1 m=34
